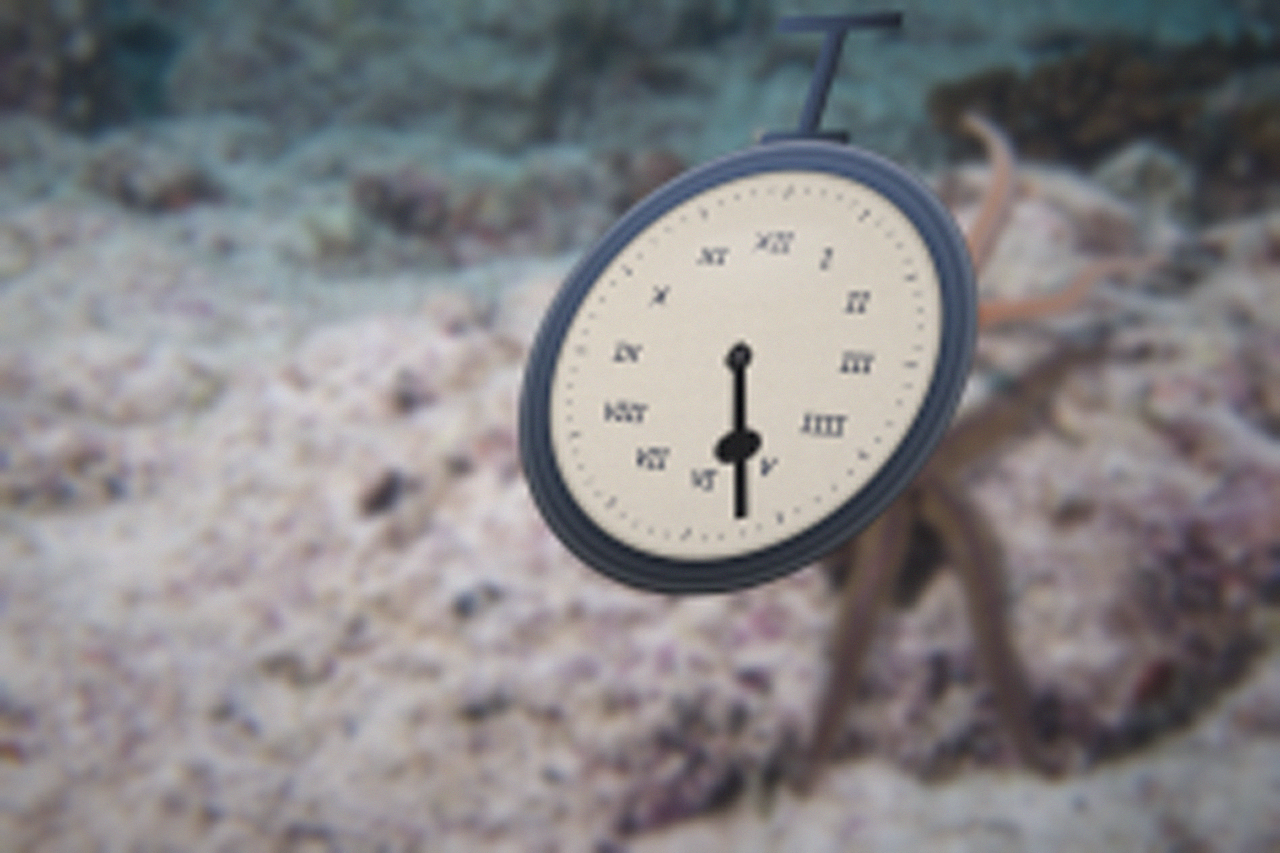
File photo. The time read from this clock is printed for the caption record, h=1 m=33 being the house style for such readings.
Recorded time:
h=5 m=27
